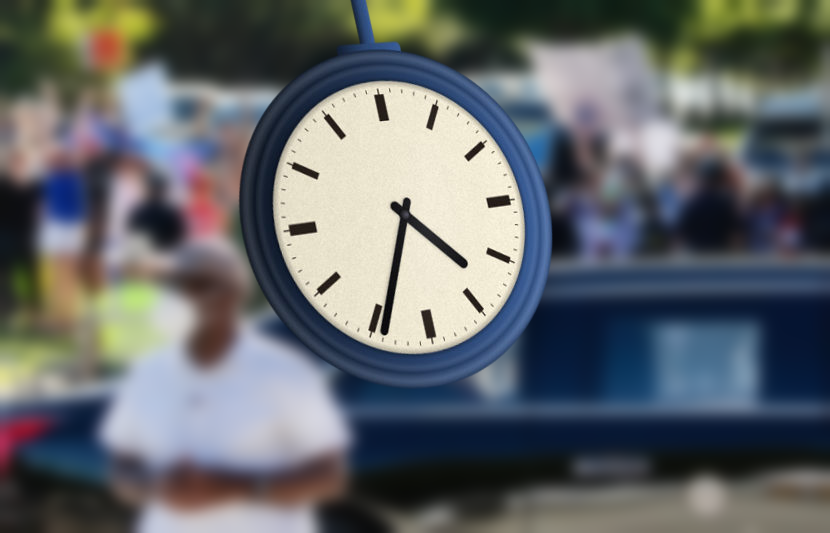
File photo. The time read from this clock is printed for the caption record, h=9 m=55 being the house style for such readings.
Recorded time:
h=4 m=34
